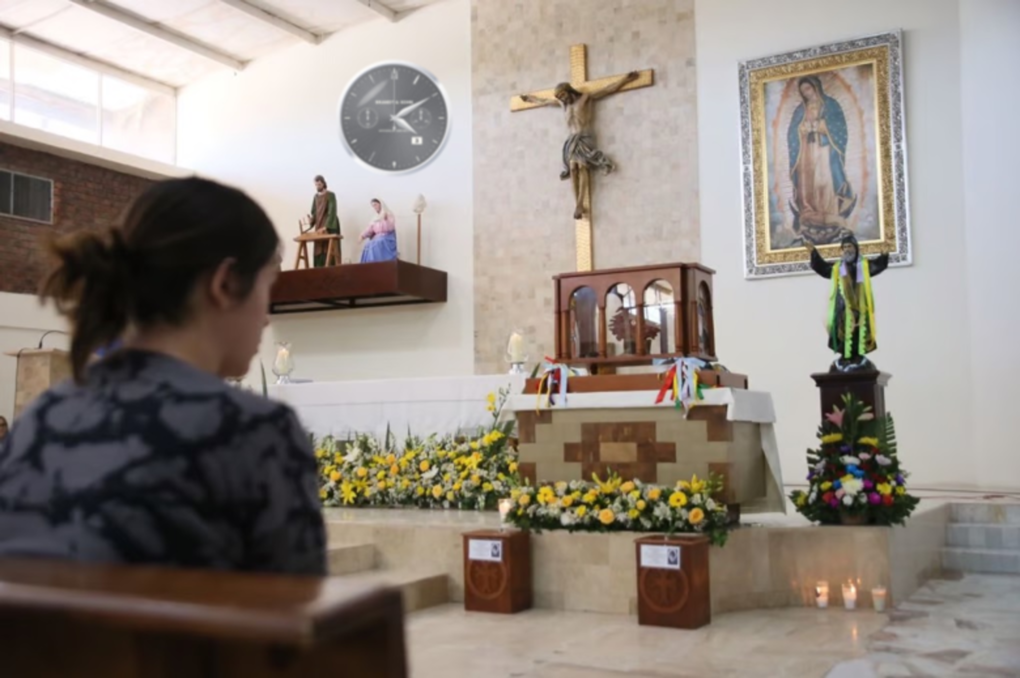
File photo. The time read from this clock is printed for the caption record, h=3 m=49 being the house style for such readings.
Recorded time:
h=4 m=10
